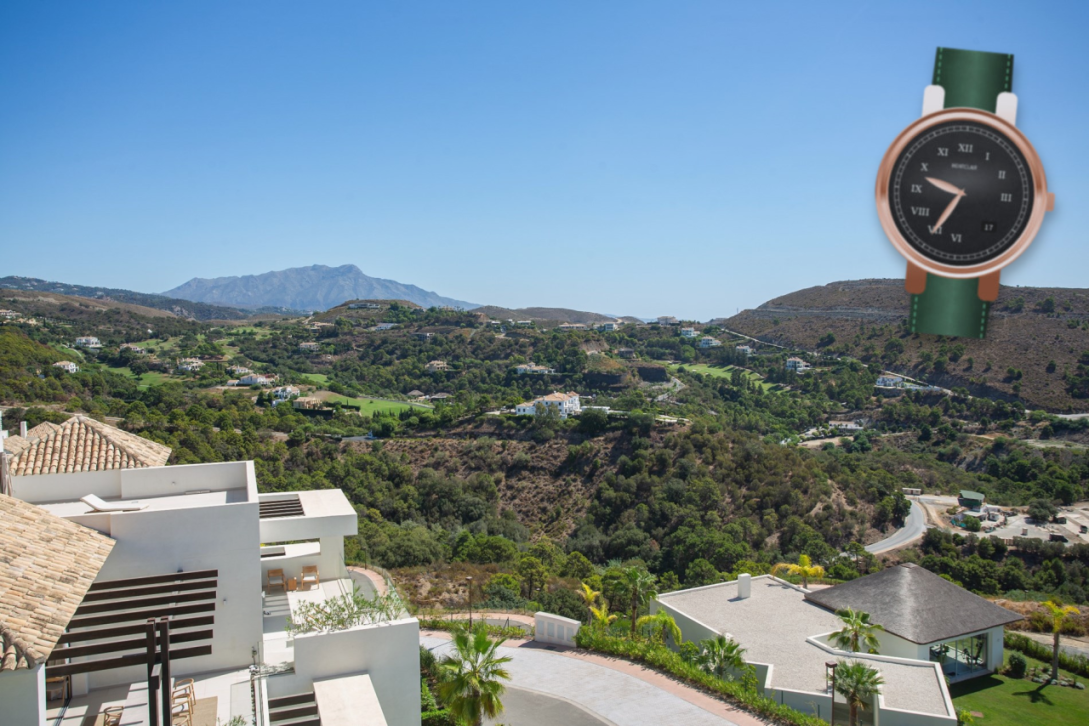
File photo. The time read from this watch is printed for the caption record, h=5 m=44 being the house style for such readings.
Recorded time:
h=9 m=35
